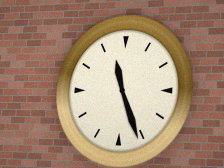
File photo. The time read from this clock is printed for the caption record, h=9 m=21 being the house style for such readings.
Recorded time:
h=11 m=26
